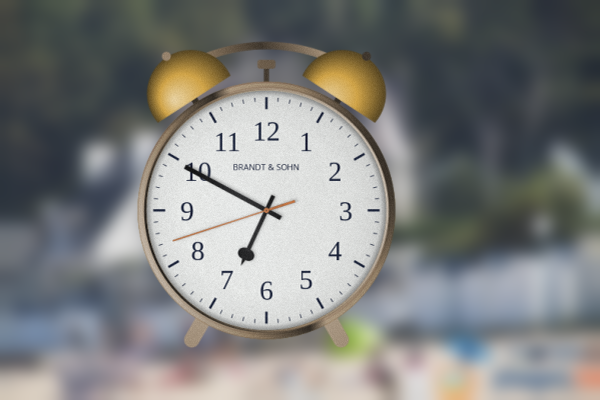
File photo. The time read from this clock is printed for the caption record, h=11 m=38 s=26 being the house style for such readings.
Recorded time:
h=6 m=49 s=42
